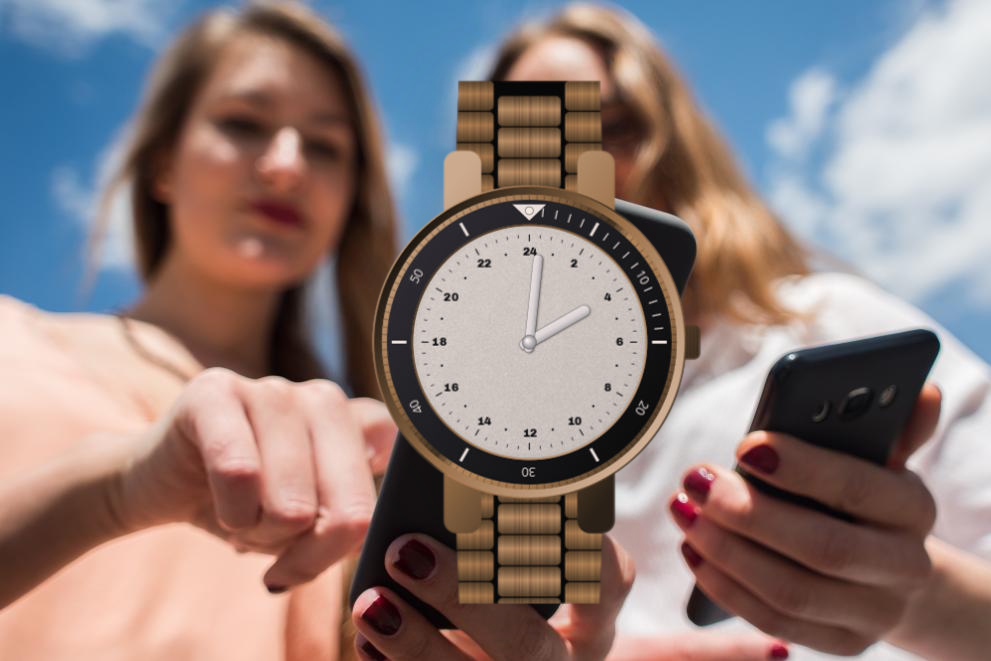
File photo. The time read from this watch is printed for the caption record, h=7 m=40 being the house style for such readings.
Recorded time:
h=4 m=1
